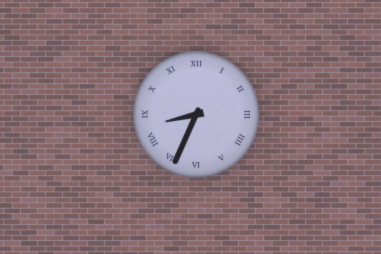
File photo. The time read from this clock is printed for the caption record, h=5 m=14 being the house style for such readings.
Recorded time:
h=8 m=34
